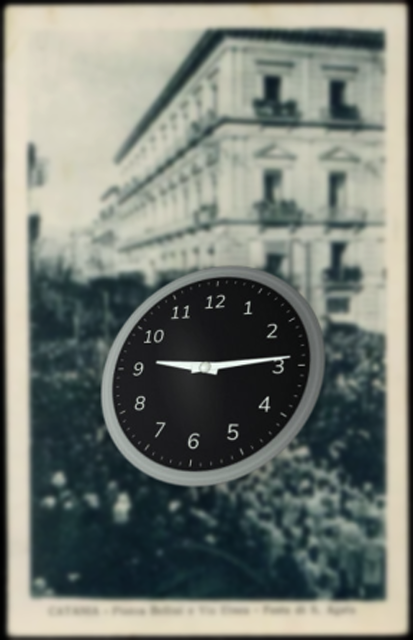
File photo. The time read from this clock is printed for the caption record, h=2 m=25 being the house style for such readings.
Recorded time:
h=9 m=14
